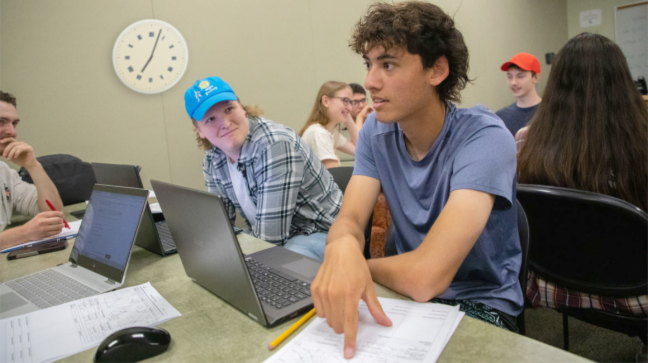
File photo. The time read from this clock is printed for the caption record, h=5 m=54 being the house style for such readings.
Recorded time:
h=7 m=3
